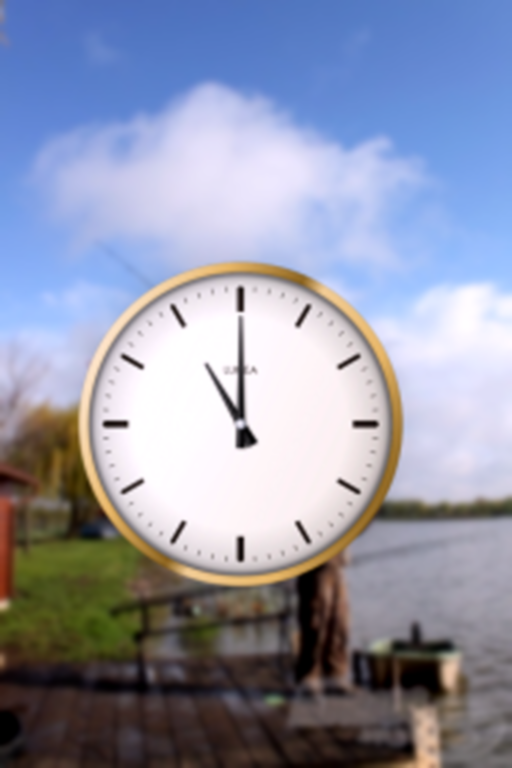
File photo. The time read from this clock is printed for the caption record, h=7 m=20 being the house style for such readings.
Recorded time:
h=11 m=0
